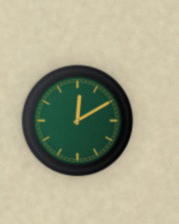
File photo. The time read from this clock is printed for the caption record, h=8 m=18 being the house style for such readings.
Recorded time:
h=12 m=10
